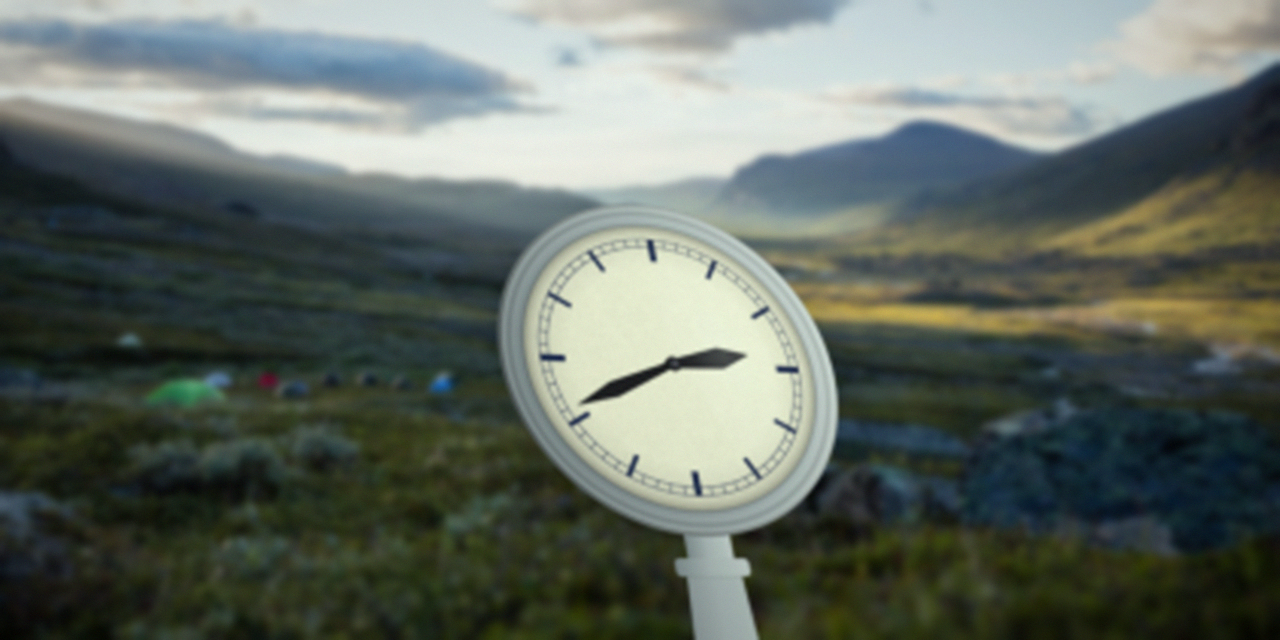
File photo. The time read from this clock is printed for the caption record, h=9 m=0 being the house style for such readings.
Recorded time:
h=2 m=41
